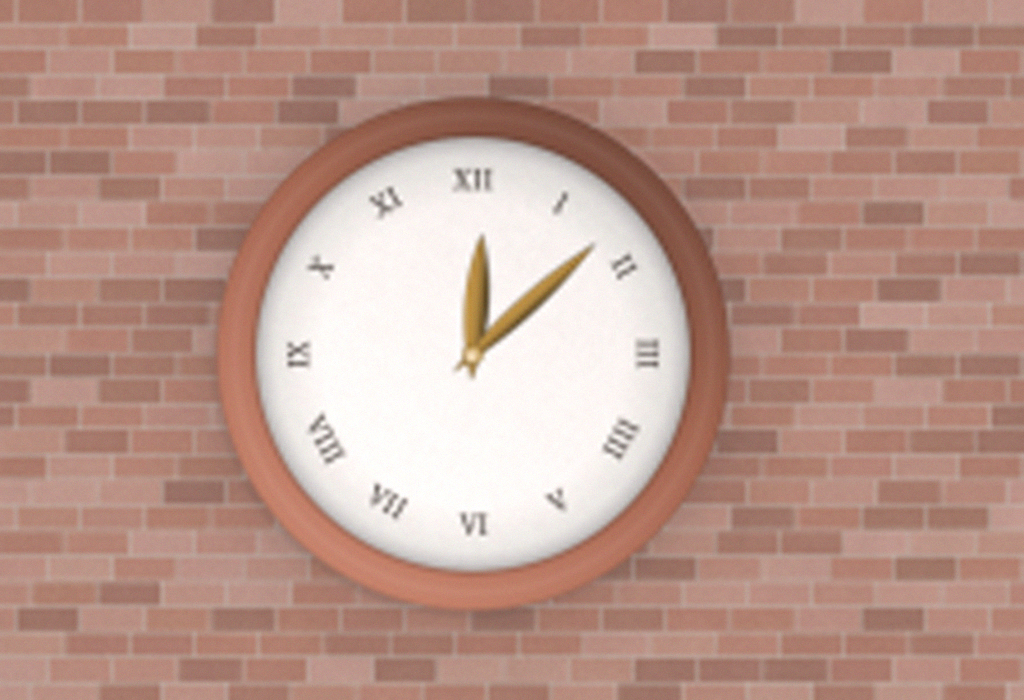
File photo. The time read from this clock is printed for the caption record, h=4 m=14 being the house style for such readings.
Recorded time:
h=12 m=8
